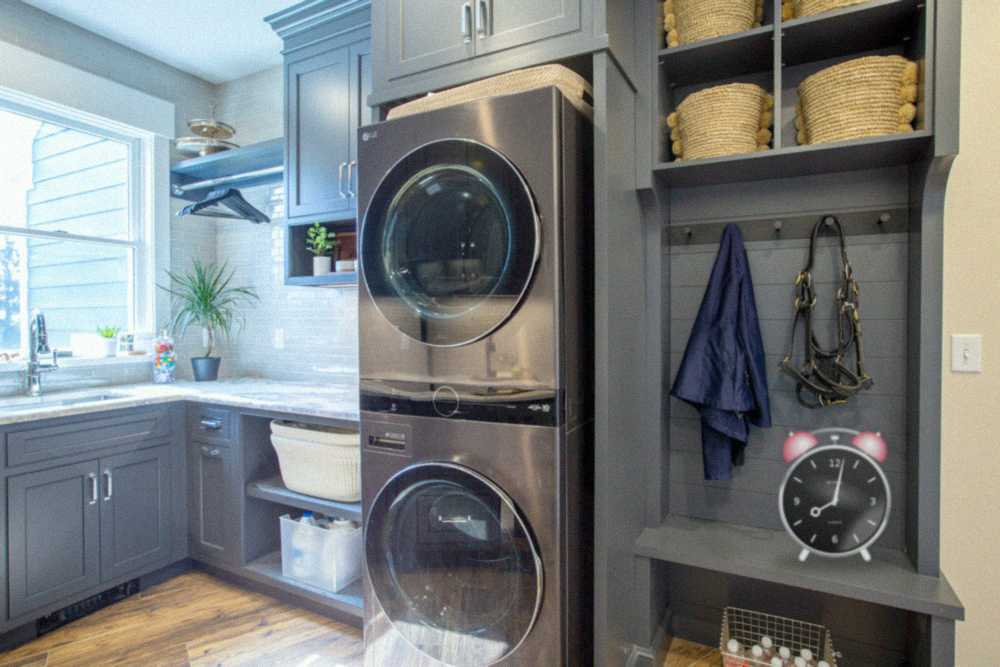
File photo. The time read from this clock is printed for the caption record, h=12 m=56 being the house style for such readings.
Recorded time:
h=8 m=2
